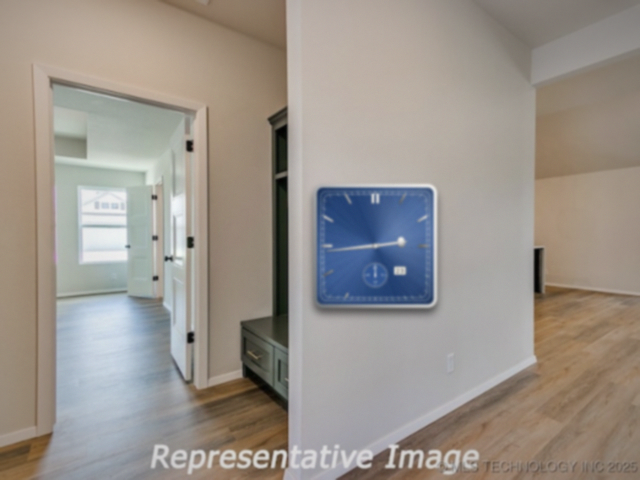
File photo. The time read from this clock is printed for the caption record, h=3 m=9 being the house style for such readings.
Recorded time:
h=2 m=44
